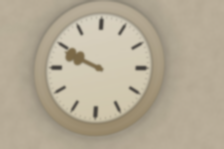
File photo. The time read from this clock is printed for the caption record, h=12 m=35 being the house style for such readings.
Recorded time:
h=9 m=49
